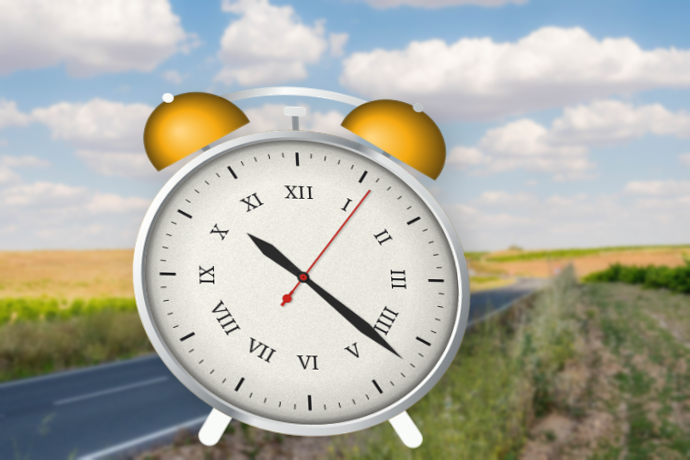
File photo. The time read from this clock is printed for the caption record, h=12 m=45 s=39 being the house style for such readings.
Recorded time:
h=10 m=22 s=6
